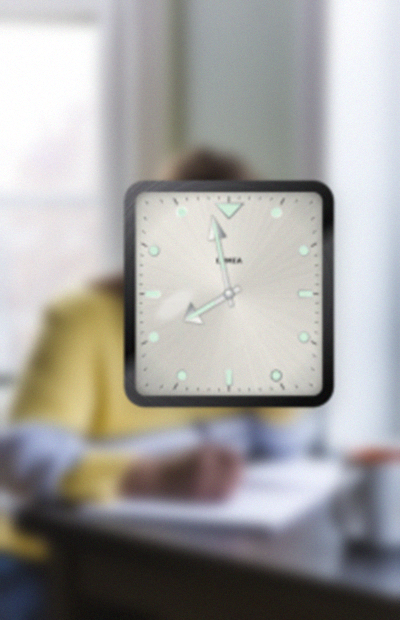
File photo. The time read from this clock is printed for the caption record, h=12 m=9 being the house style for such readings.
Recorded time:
h=7 m=58
